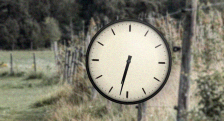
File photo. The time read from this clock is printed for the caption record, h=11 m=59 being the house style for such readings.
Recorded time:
h=6 m=32
